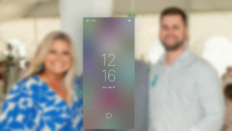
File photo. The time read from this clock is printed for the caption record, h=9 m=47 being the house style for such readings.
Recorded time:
h=12 m=16
